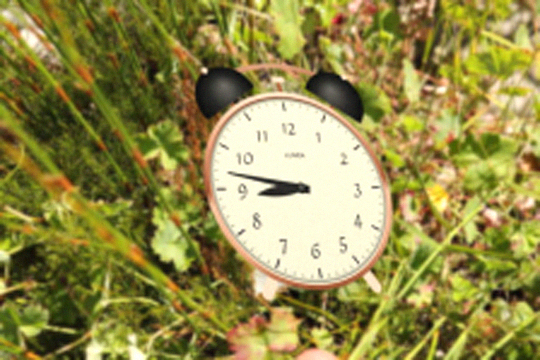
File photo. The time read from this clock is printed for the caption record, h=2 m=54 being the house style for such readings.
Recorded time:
h=8 m=47
